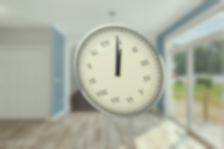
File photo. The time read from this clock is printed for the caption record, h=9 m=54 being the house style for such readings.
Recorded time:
h=1 m=4
